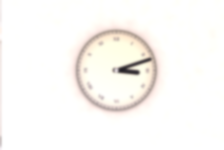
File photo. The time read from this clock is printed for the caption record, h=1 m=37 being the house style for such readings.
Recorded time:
h=3 m=12
